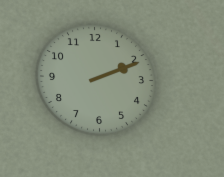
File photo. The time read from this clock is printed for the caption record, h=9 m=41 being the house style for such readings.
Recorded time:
h=2 m=11
